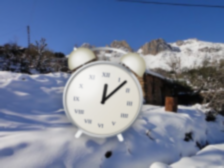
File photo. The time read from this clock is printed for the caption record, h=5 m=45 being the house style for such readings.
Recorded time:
h=12 m=7
